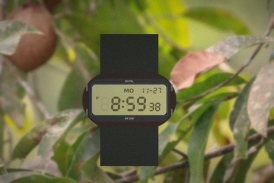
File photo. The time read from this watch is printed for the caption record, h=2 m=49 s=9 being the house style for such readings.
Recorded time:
h=8 m=59 s=38
